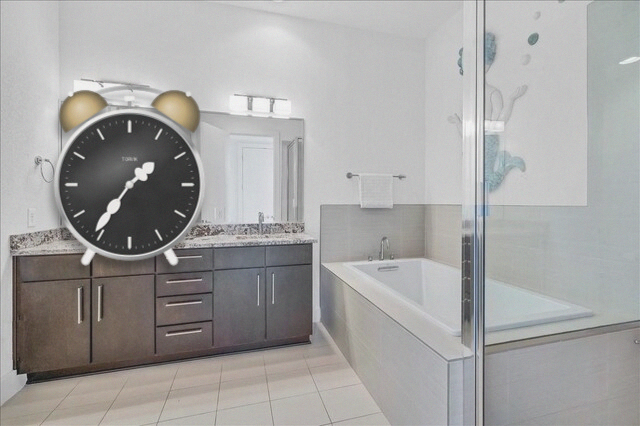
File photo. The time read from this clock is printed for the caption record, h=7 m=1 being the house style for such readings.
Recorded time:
h=1 m=36
